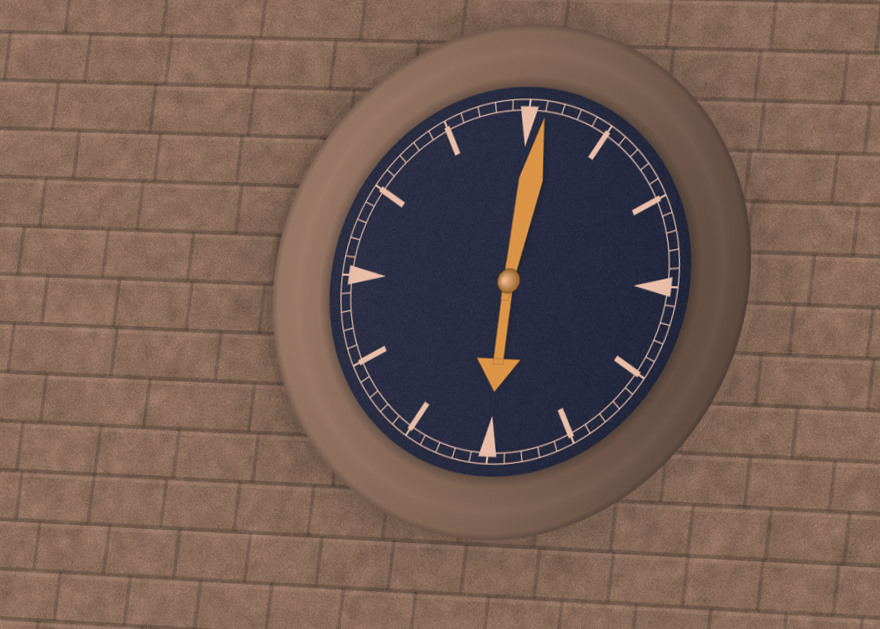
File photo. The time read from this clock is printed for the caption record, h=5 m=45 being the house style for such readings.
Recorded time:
h=6 m=1
